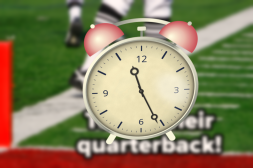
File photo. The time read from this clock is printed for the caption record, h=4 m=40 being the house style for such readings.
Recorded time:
h=11 m=26
